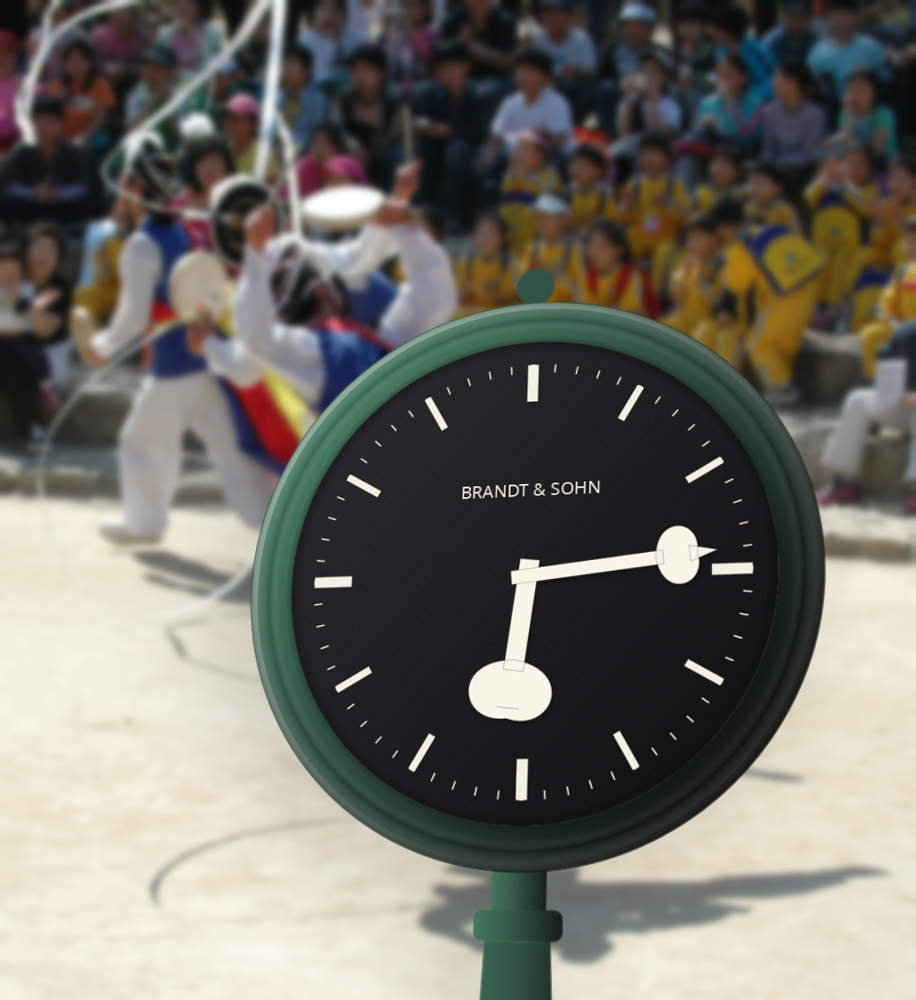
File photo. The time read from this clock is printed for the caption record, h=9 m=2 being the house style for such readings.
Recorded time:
h=6 m=14
